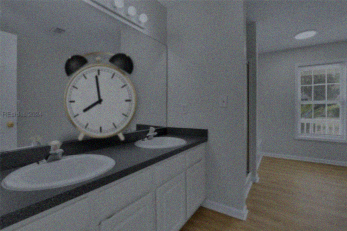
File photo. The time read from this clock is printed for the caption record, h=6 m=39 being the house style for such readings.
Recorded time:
h=7 m=59
